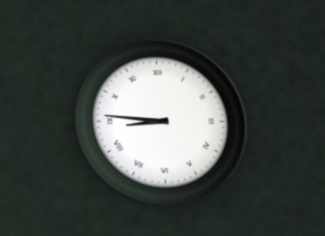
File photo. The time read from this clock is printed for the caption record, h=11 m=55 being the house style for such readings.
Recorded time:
h=8 m=46
